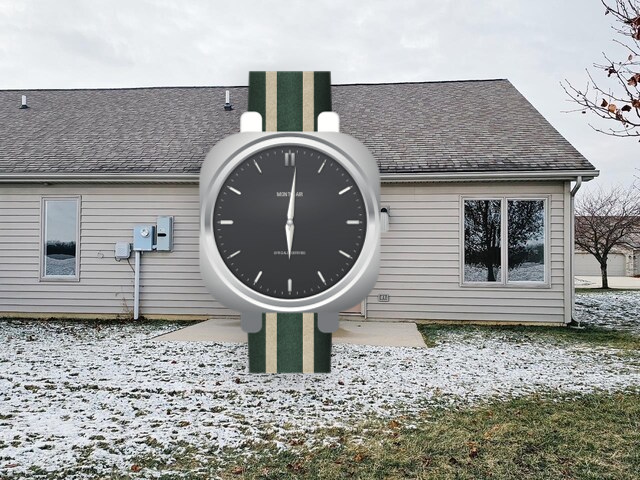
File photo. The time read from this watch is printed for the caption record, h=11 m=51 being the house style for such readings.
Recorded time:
h=6 m=1
